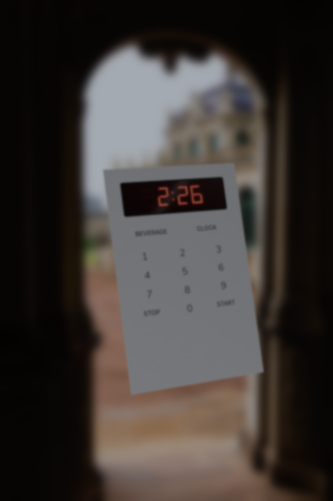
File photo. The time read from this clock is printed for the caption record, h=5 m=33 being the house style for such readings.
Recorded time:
h=2 m=26
